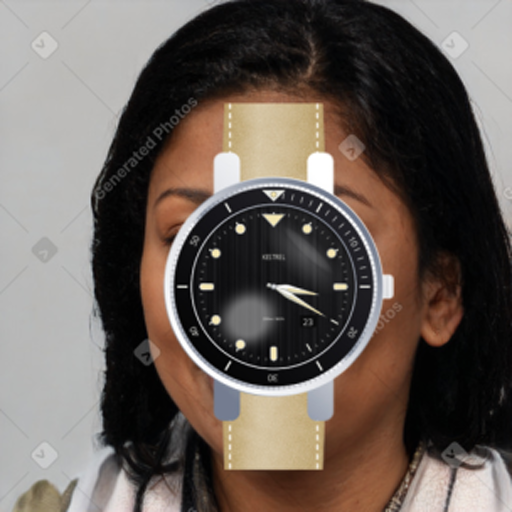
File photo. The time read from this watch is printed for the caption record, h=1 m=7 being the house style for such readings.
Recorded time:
h=3 m=20
